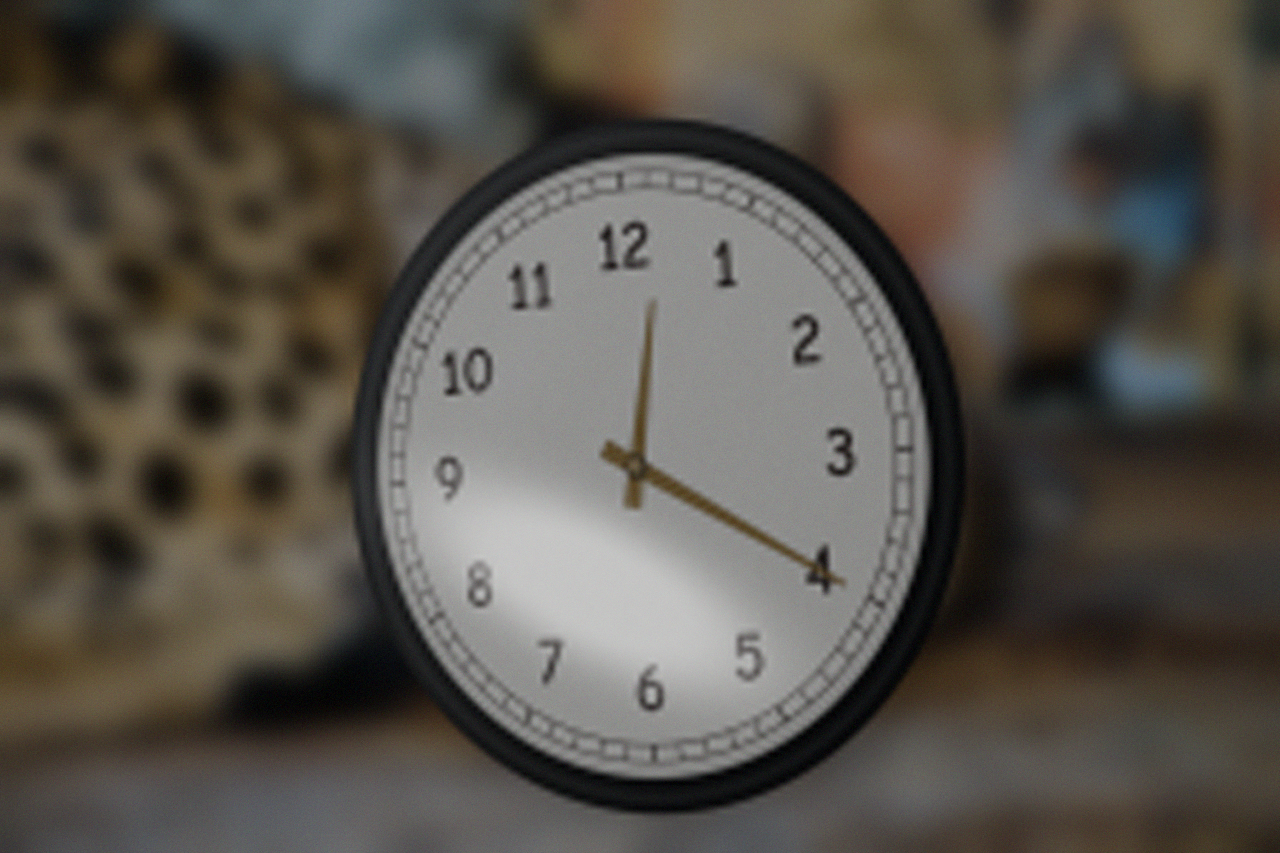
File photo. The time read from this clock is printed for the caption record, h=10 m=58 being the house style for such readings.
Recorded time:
h=12 m=20
